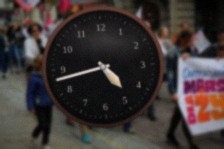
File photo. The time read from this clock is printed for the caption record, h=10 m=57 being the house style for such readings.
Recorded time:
h=4 m=43
